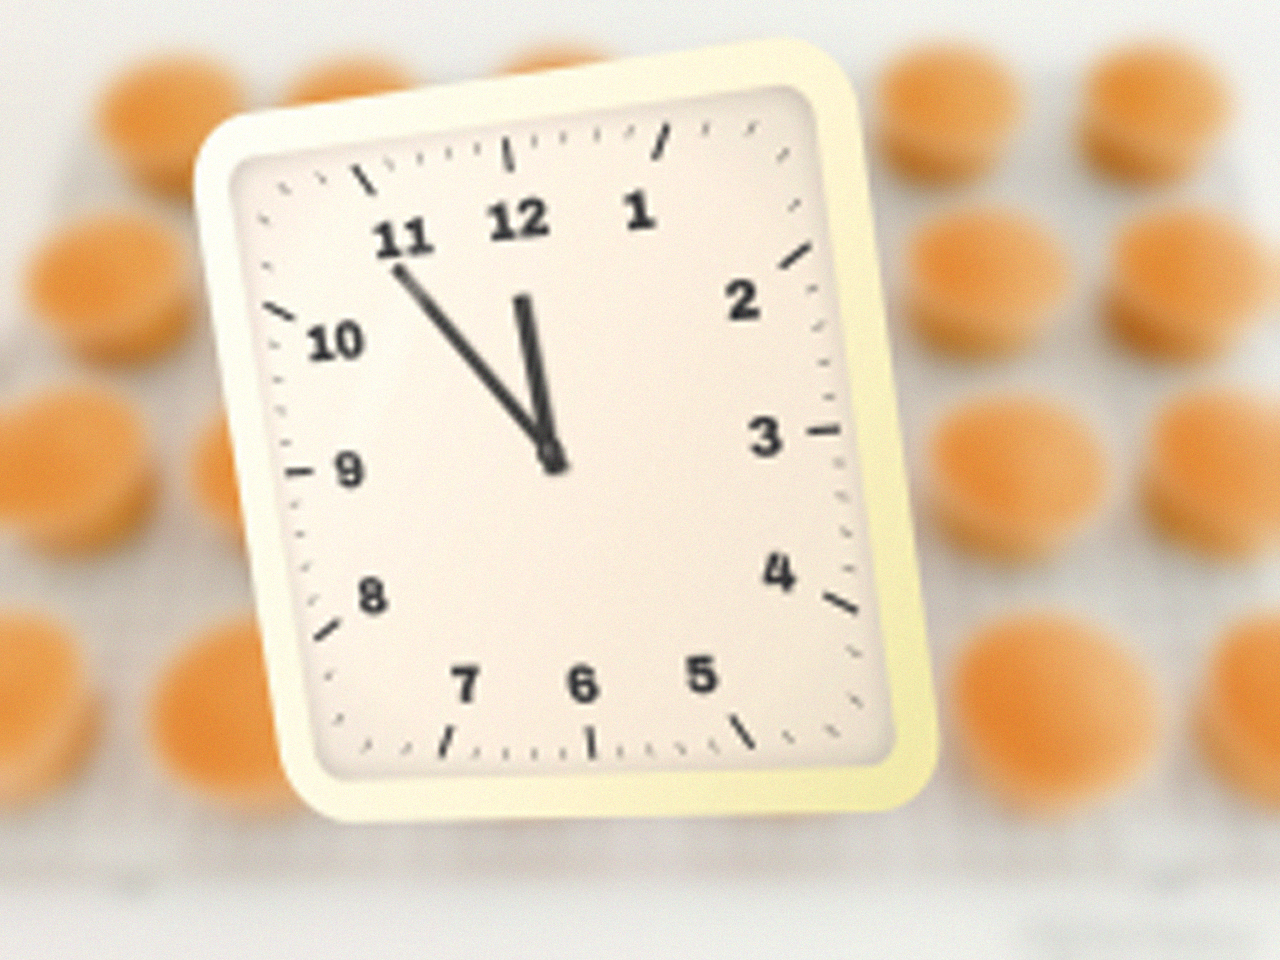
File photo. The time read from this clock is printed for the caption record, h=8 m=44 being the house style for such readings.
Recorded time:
h=11 m=54
